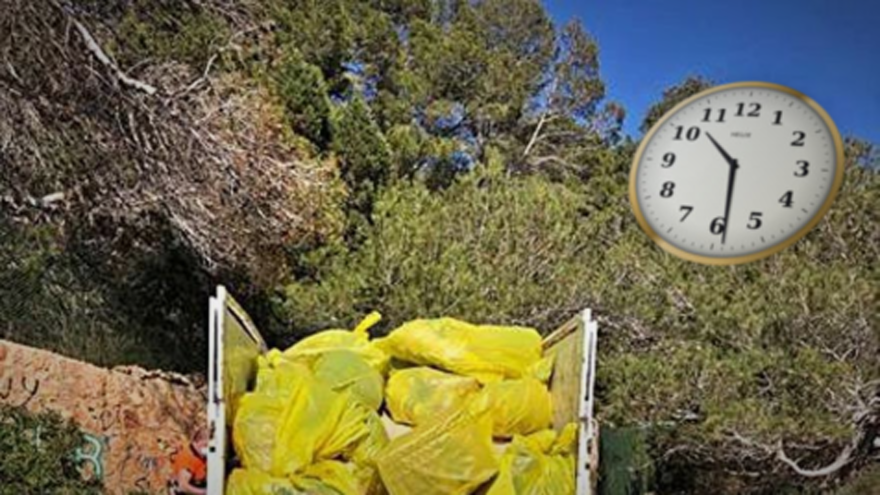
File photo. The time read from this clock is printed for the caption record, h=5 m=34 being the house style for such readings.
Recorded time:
h=10 m=29
